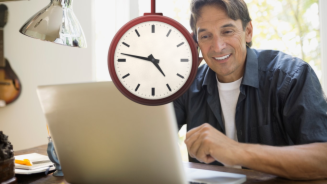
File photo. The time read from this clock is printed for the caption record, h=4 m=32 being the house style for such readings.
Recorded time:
h=4 m=47
